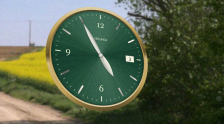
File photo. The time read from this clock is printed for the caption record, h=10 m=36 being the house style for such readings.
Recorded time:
h=4 m=55
